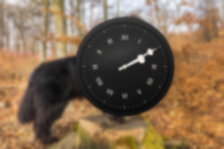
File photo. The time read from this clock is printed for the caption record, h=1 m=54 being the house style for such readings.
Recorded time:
h=2 m=10
